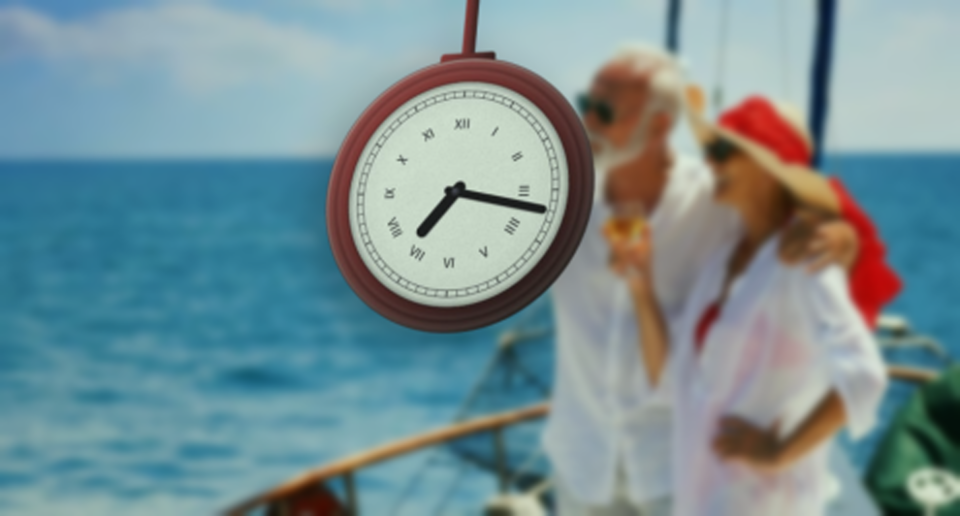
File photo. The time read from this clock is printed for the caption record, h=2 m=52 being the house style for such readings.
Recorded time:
h=7 m=17
